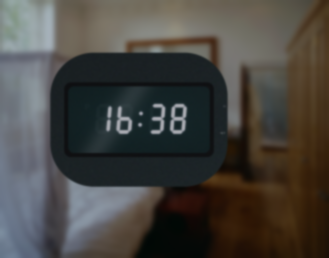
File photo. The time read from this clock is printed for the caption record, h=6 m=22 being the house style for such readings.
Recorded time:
h=16 m=38
